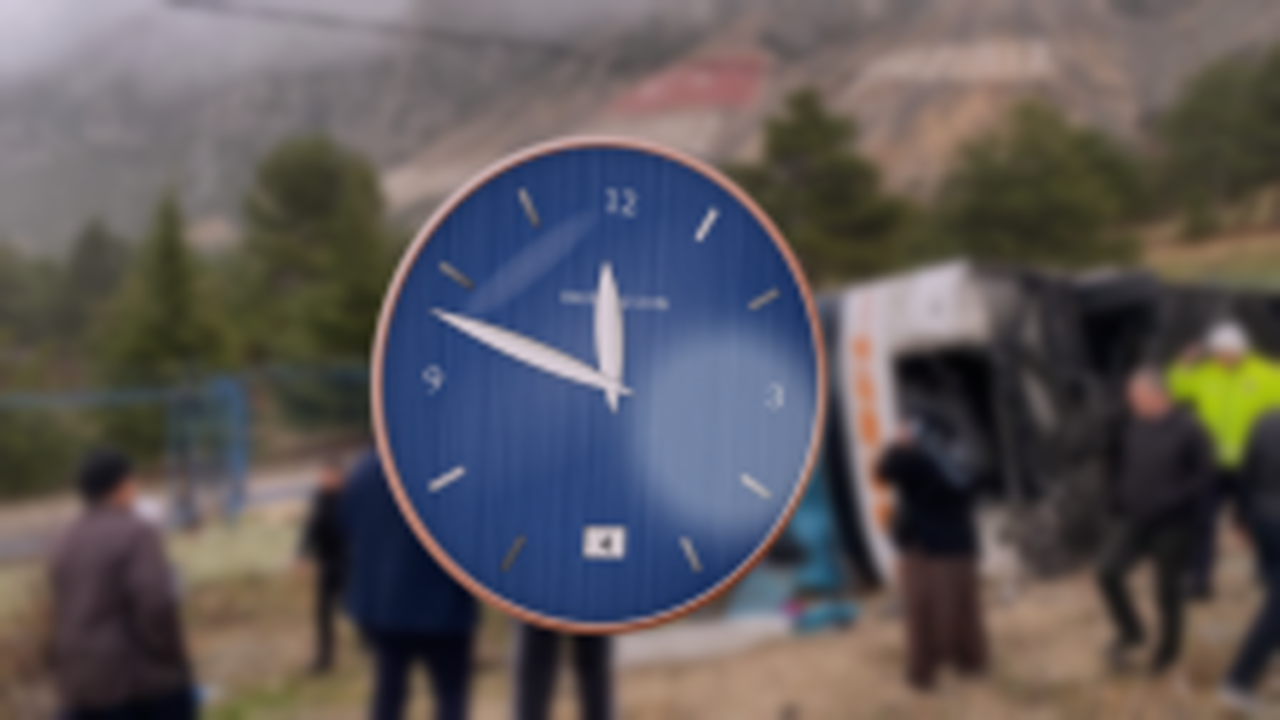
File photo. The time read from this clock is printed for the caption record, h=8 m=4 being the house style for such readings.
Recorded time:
h=11 m=48
